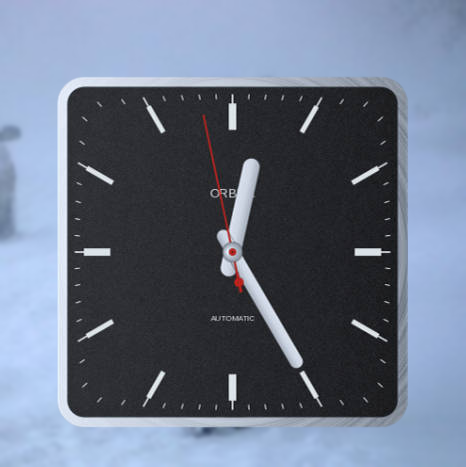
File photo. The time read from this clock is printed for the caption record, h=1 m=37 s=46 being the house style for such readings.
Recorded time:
h=12 m=24 s=58
